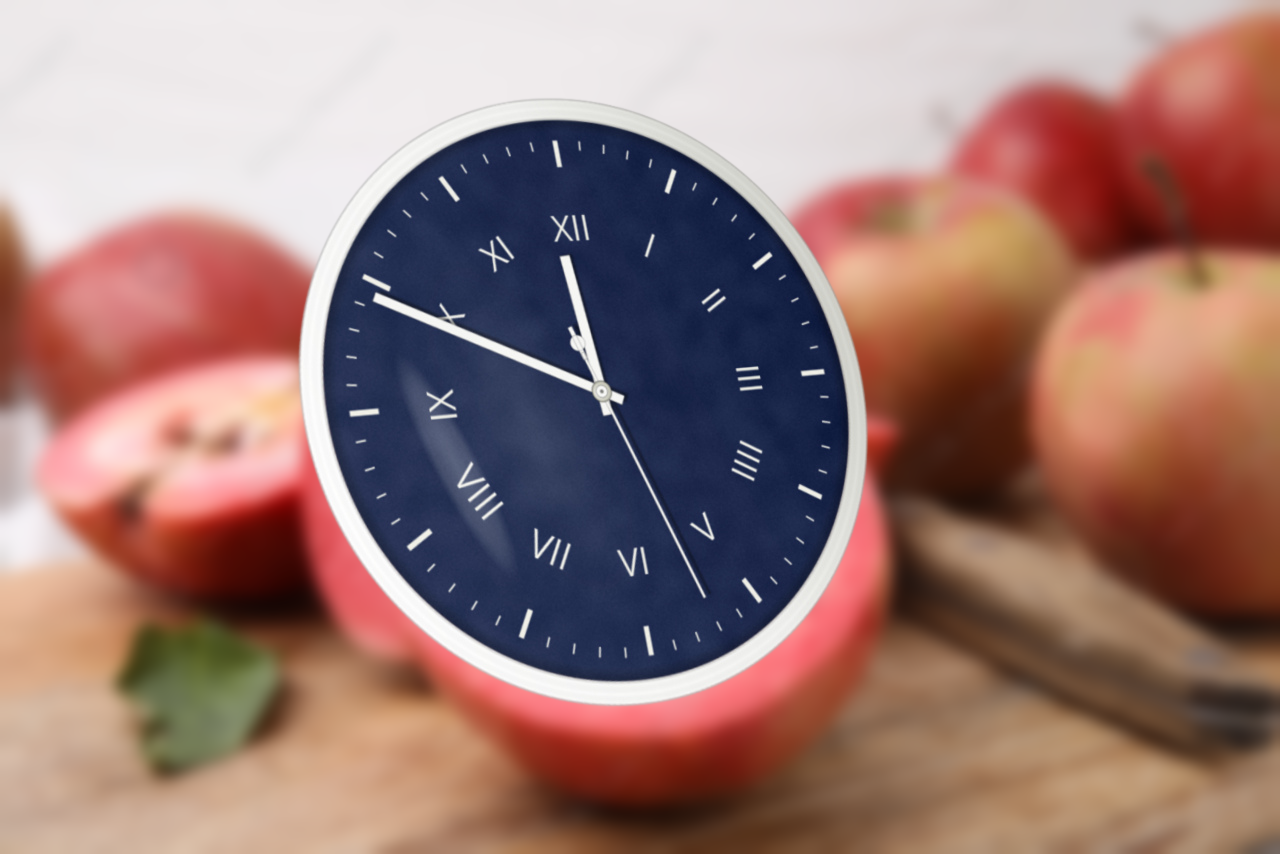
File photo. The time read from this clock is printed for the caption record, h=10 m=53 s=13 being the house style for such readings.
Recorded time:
h=11 m=49 s=27
